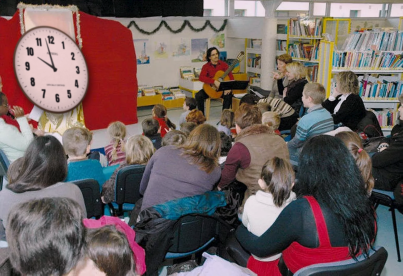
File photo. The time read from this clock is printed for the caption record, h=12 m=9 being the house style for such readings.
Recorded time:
h=9 m=58
